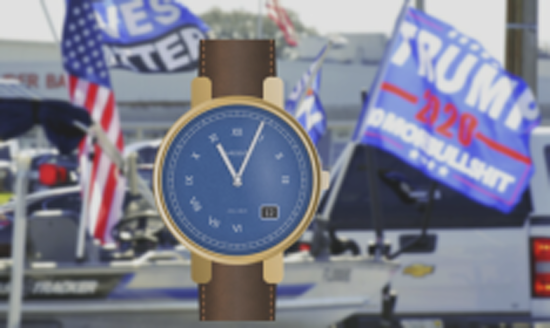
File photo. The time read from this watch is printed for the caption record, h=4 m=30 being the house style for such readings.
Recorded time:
h=11 m=4
